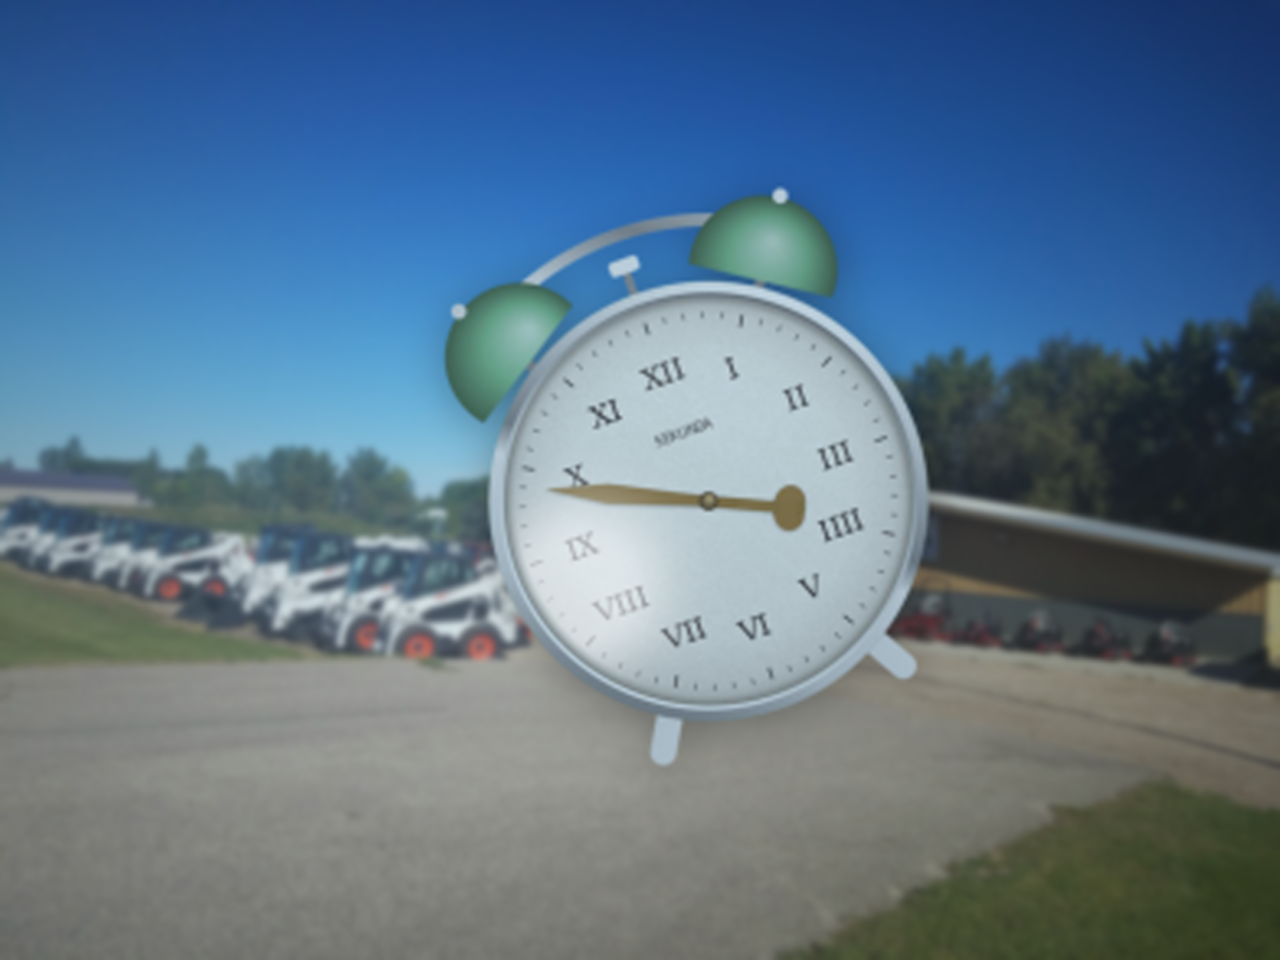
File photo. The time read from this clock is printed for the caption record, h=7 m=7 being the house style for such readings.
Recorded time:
h=3 m=49
